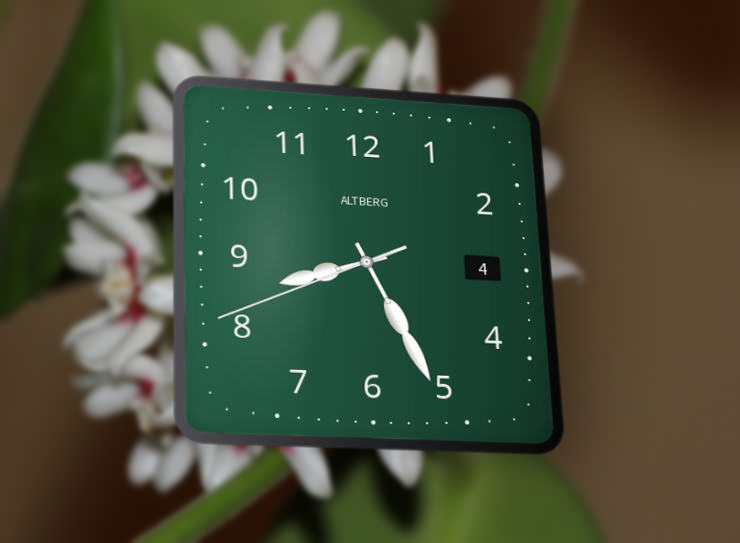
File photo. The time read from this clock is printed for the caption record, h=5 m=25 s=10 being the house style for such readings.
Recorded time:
h=8 m=25 s=41
